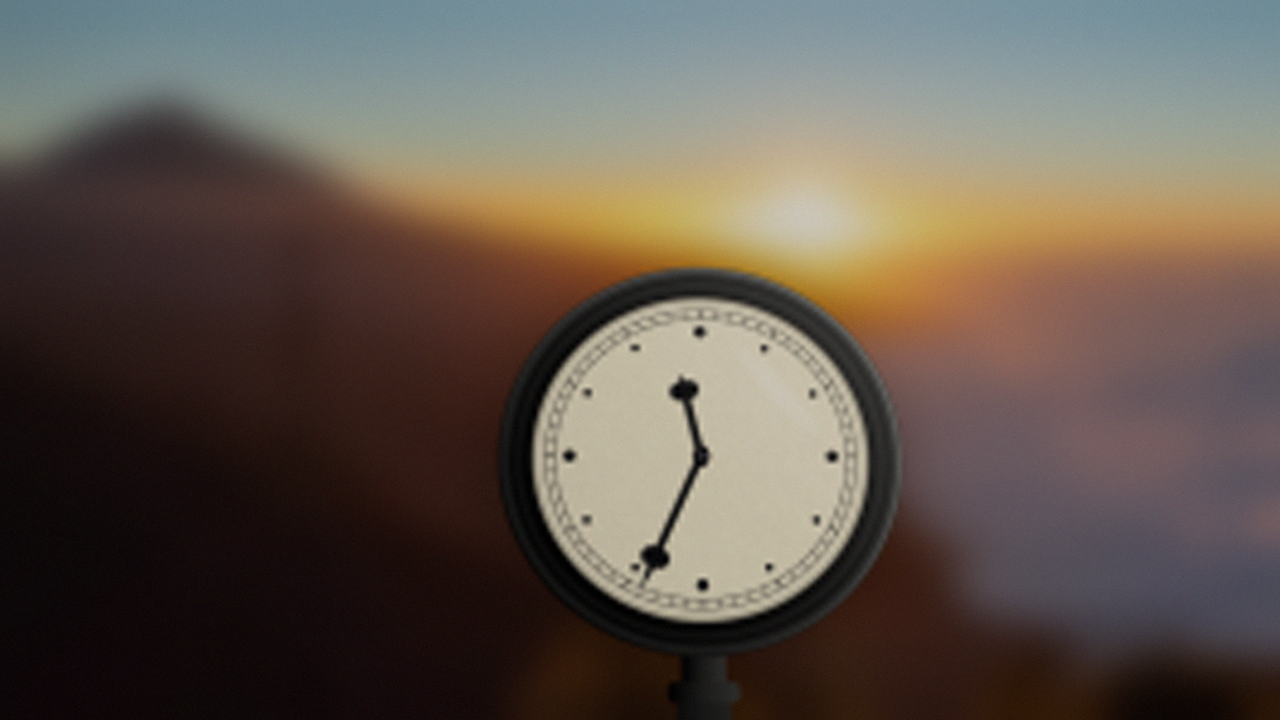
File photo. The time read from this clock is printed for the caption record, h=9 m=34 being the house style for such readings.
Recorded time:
h=11 m=34
